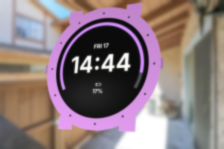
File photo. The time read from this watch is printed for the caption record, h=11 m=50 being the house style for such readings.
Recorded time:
h=14 m=44
